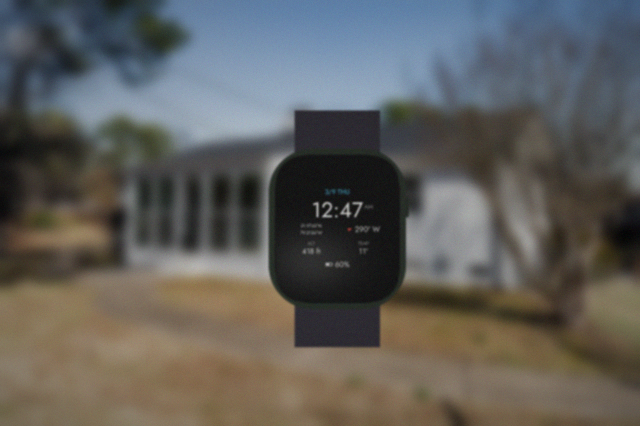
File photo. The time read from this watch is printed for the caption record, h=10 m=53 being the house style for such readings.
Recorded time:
h=12 m=47
